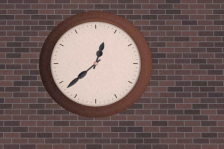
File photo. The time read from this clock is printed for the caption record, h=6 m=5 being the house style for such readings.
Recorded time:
h=12 m=38
